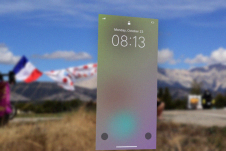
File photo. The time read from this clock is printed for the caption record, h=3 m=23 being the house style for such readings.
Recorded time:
h=8 m=13
